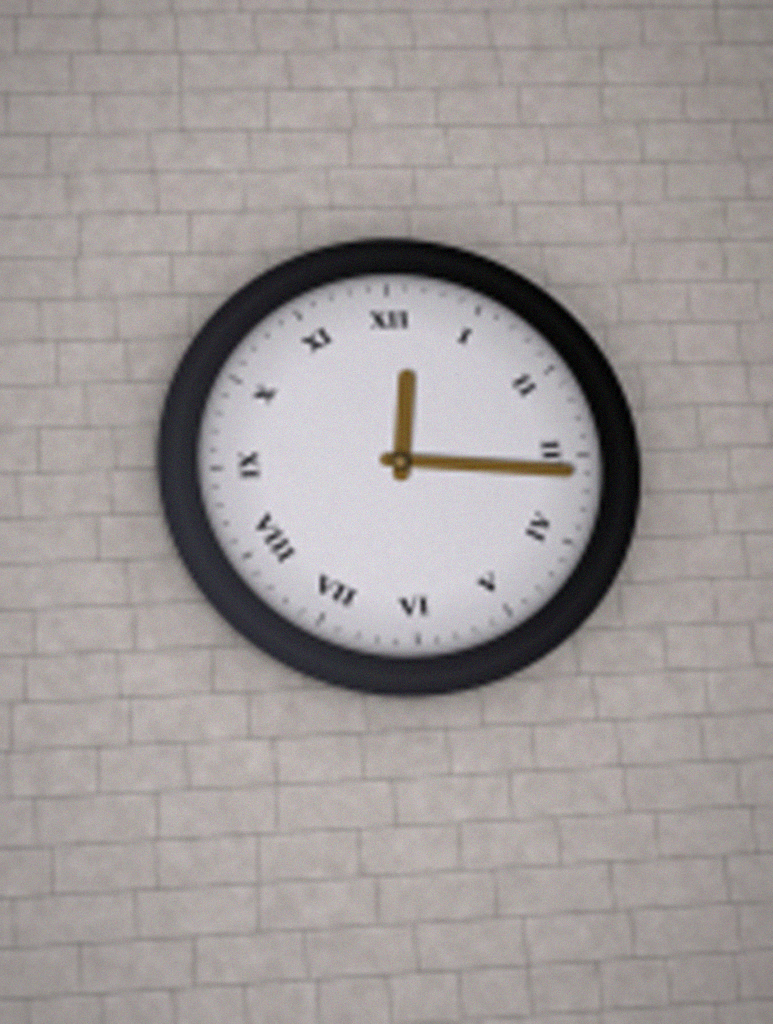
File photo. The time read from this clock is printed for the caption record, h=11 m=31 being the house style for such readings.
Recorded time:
h=12 m=16
